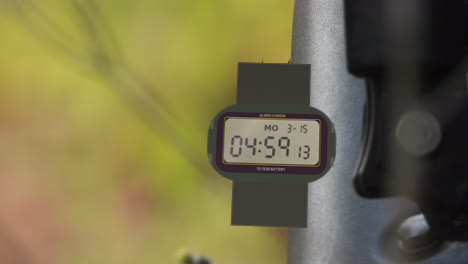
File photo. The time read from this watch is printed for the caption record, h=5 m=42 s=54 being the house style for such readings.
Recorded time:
h=4 m=59 s=13
